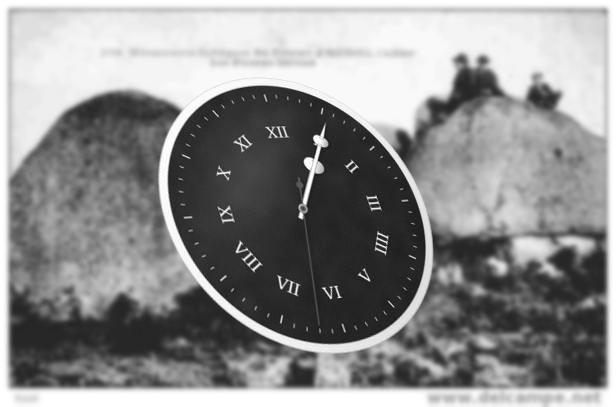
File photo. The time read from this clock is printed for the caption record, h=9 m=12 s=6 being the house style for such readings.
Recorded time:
h=1 m=5 s=32
